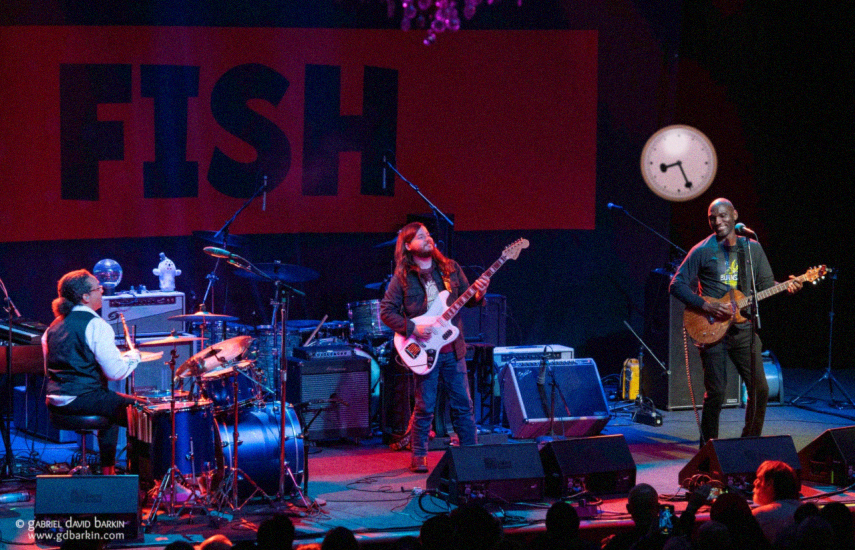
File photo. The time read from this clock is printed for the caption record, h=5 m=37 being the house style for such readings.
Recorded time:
h=8 m=26
